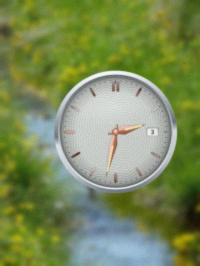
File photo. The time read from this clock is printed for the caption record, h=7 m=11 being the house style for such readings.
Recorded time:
h=2 m=32
